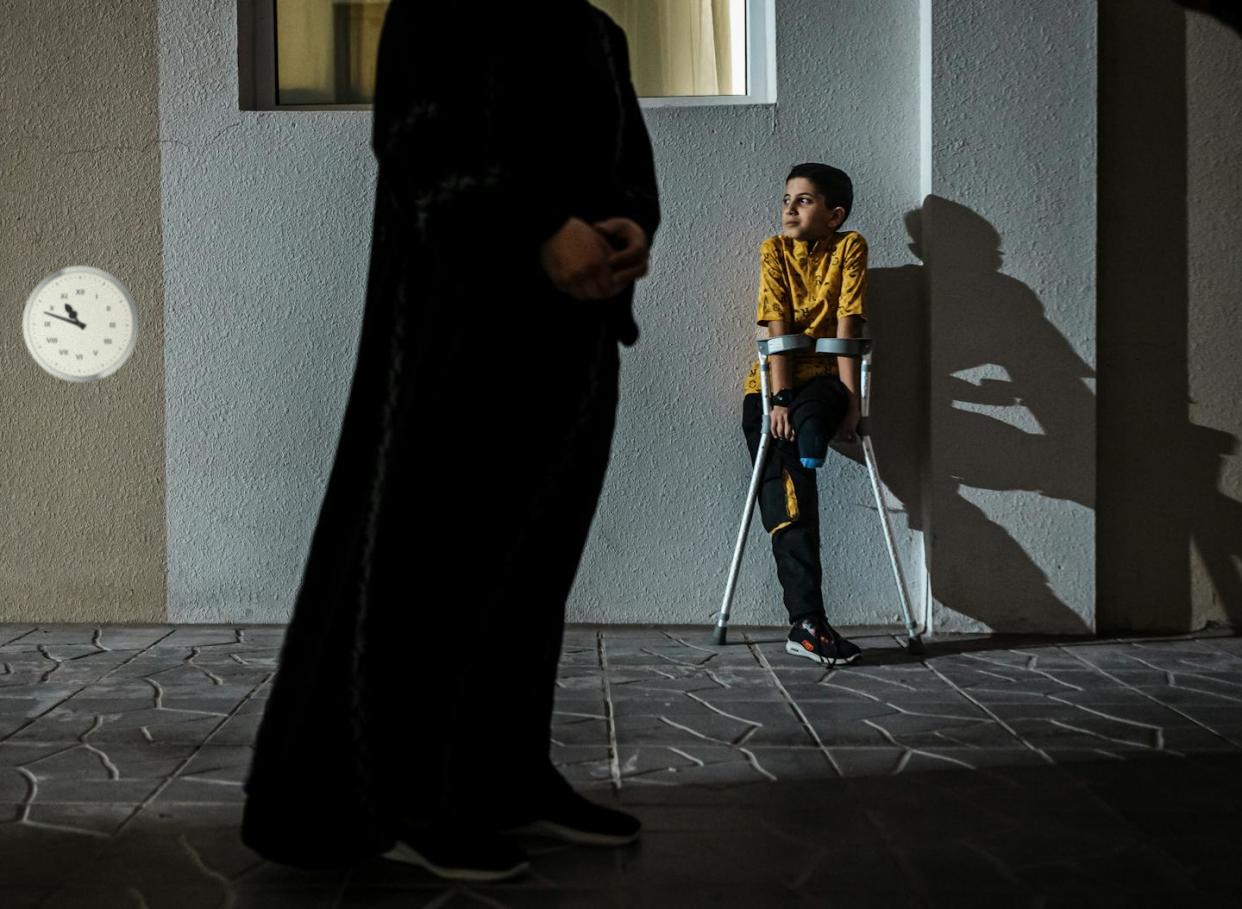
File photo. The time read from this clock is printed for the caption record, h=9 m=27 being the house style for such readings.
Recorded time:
h=10 m=48
